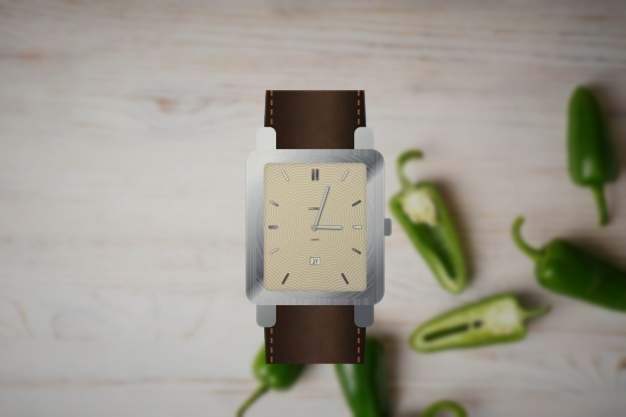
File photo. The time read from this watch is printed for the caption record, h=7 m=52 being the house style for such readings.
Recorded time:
h=3 m=3
